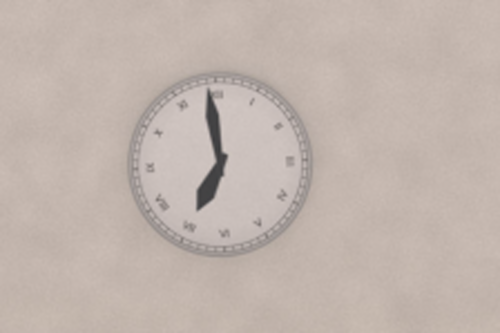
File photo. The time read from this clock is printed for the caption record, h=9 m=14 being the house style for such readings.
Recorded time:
h=6 m=59
